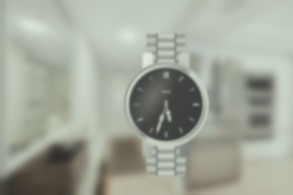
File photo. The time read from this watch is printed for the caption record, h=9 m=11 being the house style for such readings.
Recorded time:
h=5 m=33
